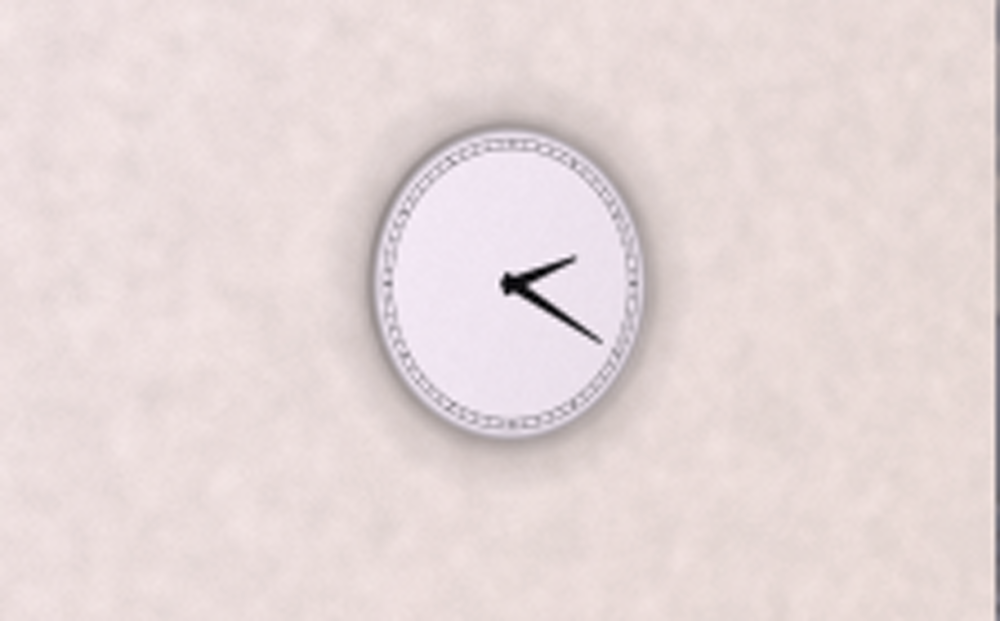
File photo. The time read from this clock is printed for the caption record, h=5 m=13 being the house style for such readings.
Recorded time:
h=2 m=20
